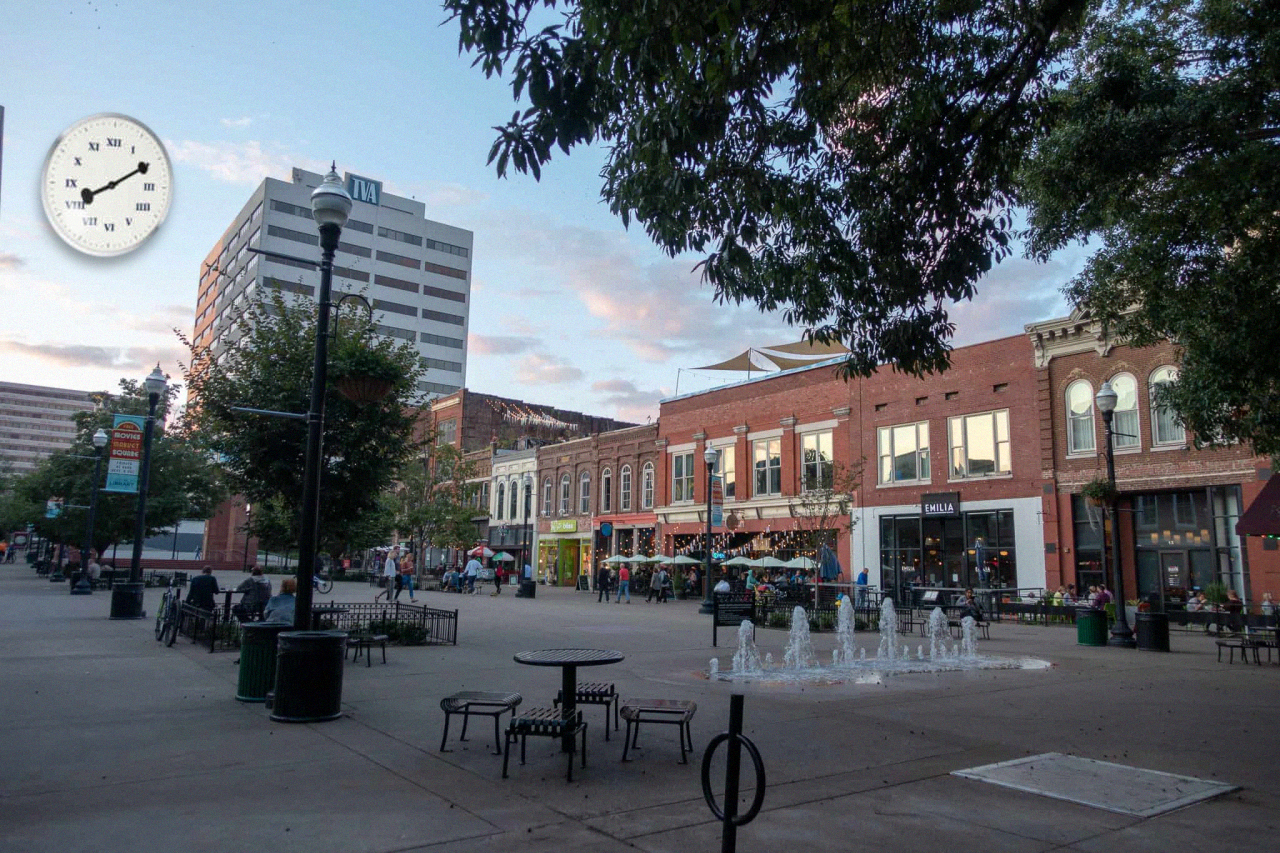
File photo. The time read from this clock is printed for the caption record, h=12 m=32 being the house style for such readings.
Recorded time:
h=8 m=10
